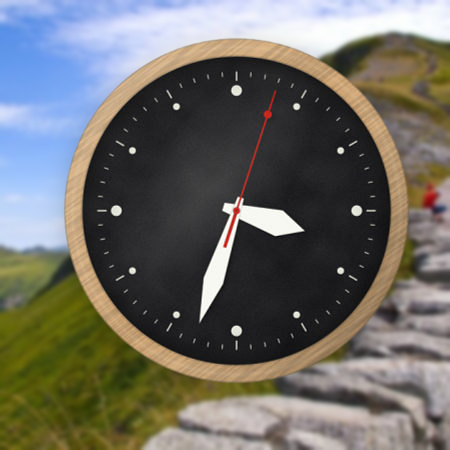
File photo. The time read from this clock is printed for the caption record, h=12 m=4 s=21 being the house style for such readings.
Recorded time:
h=3 m=33 s=3
